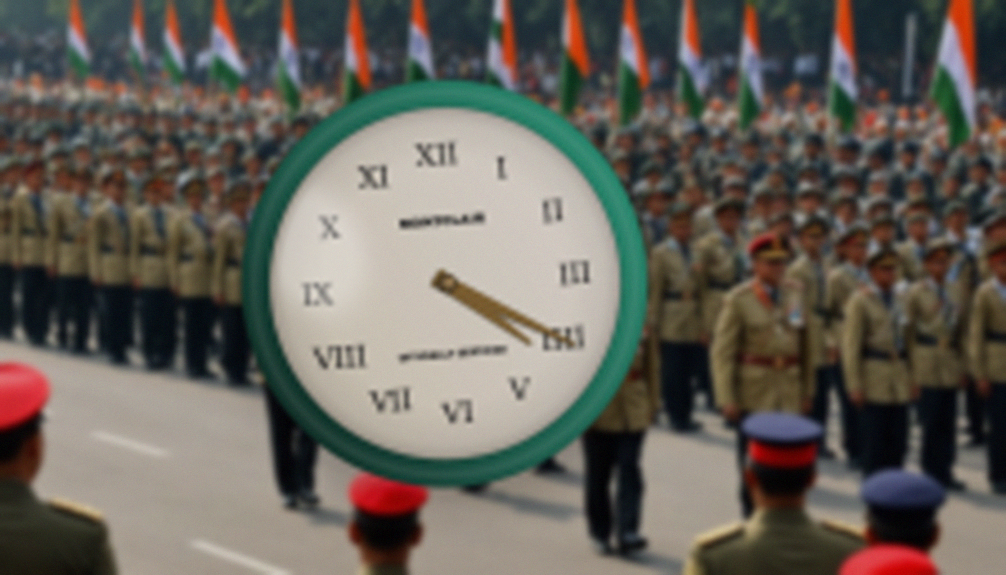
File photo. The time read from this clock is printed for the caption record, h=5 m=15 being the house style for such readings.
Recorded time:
h=4 m=20
